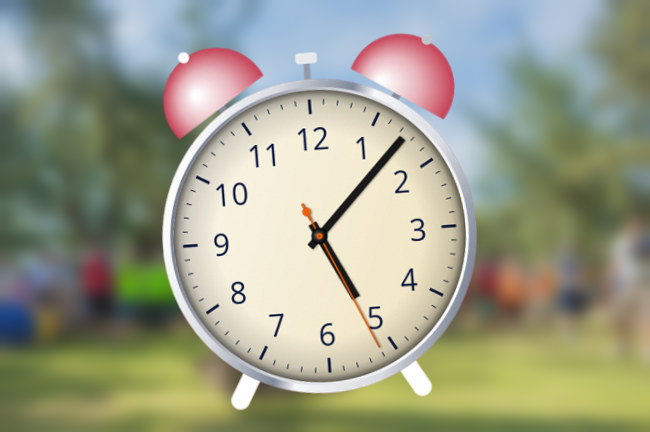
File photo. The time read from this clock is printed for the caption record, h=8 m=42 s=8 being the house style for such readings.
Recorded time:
h=5 m=7 s=26
